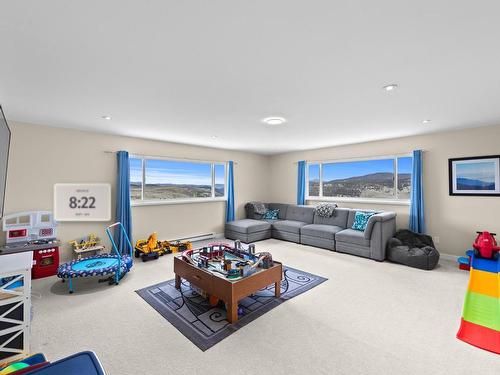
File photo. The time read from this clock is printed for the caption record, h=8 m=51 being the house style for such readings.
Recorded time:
h=8 m=22
